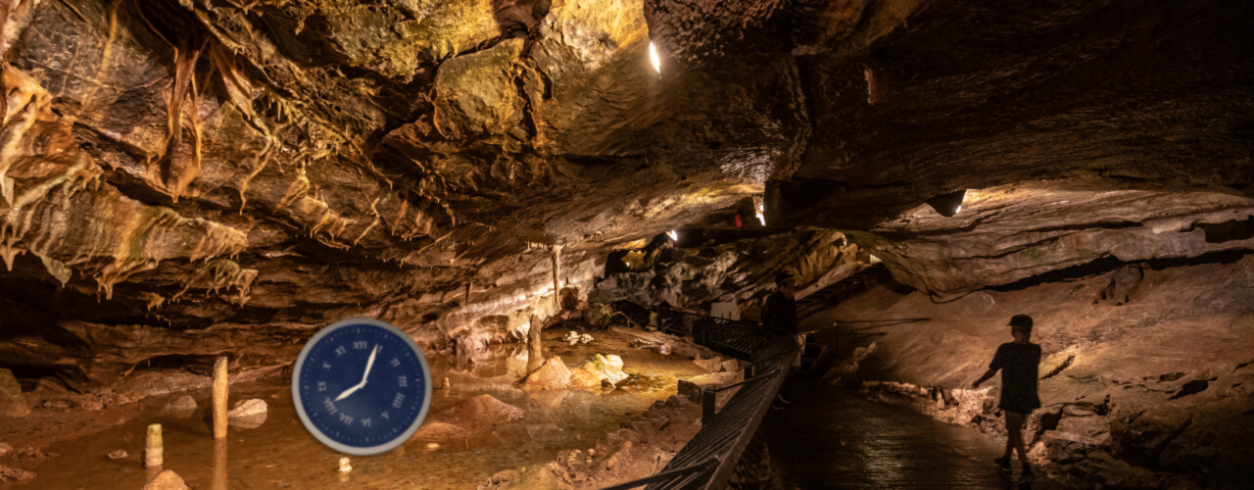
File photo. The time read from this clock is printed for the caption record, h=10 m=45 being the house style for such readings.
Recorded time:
h=8 m=4
